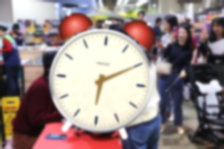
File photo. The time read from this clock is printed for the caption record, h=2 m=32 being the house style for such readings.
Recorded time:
h=6 m=10
